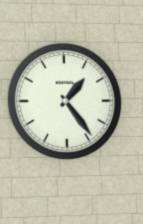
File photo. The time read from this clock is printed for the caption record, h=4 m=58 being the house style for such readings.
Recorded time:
h=1 m=24
